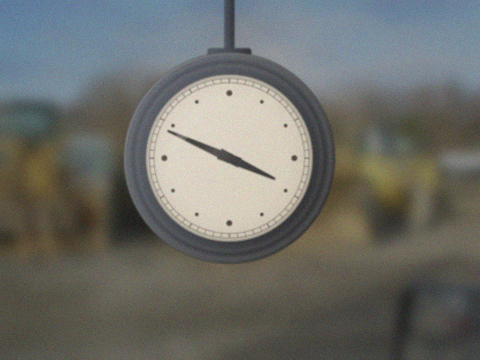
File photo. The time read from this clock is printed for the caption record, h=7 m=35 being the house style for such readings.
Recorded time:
h=3 m=49
